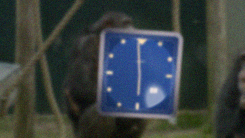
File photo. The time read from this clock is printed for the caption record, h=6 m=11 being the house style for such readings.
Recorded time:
h=5 m=59
